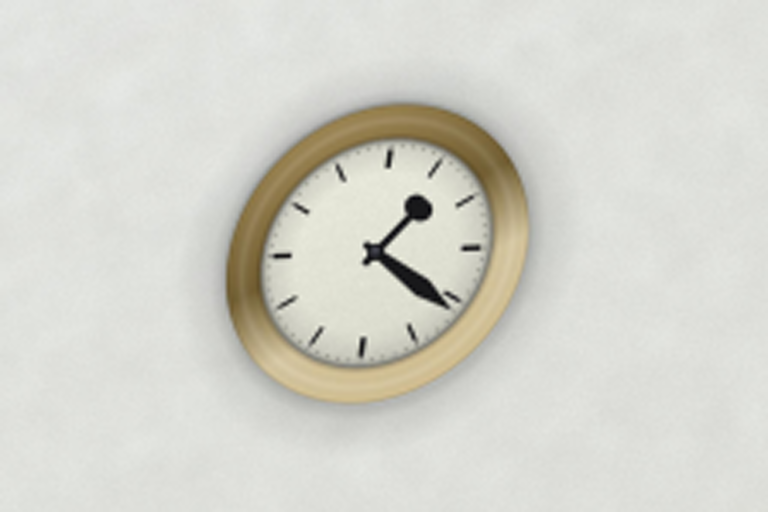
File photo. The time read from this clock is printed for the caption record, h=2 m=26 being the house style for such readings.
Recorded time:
h=1 m=21
